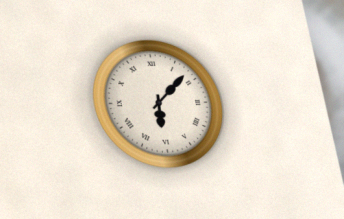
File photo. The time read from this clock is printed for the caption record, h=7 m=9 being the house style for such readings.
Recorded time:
h=6 m=8
